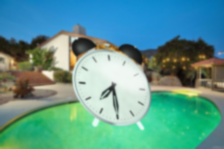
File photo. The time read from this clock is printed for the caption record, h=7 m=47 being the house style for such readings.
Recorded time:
h=7 m=30
